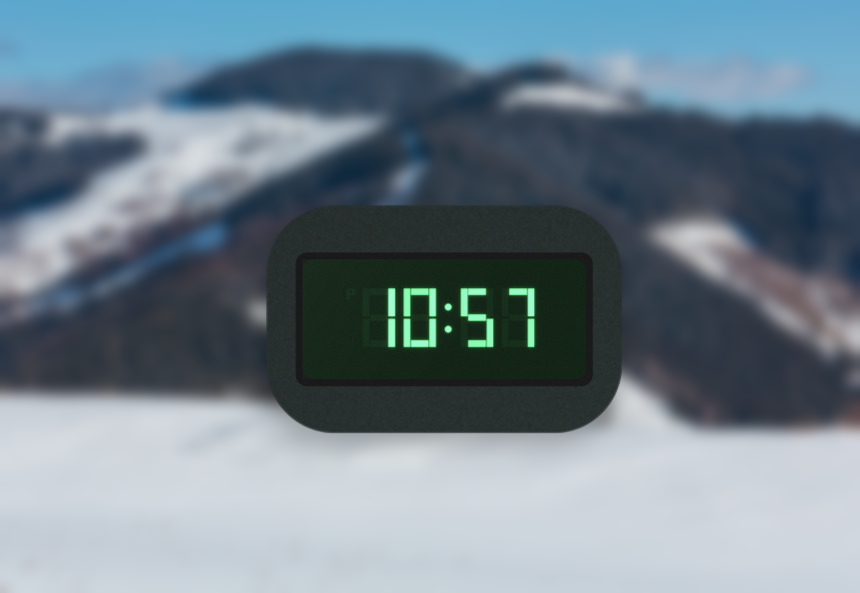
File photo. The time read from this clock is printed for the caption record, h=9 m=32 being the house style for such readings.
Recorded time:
h=10 m=57
